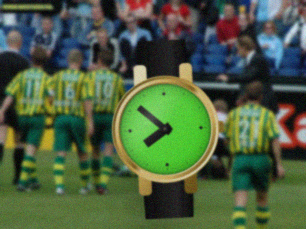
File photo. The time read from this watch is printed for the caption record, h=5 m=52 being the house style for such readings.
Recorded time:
h=7 m=52
